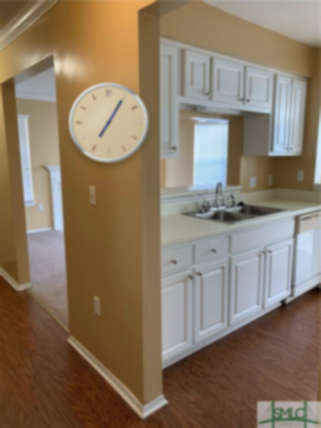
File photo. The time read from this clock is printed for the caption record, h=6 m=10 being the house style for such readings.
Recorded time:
h=7 m=5
